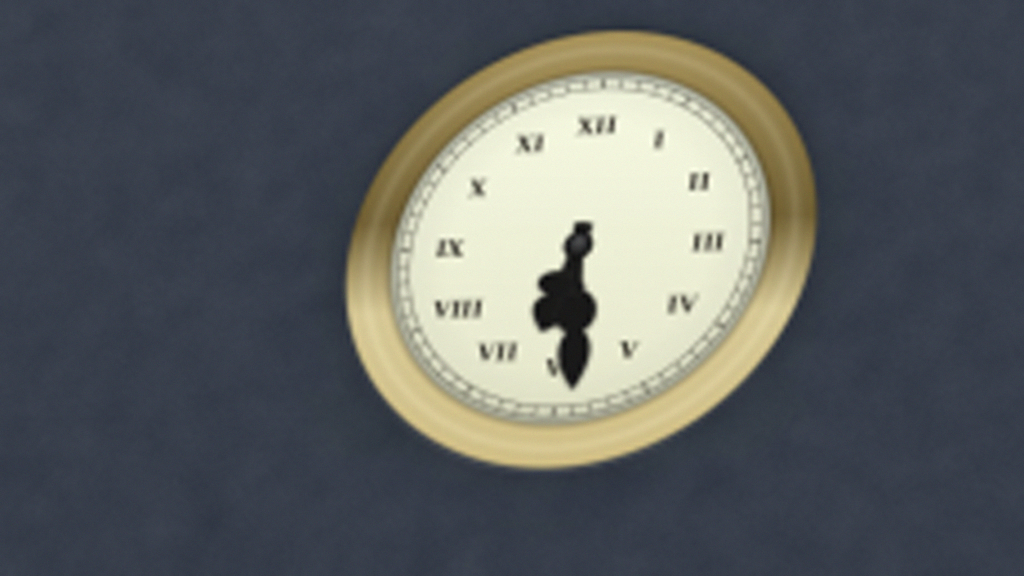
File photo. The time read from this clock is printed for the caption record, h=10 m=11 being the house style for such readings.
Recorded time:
h=6 m=29
